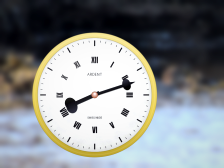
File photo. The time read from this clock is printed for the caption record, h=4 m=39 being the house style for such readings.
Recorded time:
h=8 m=12
